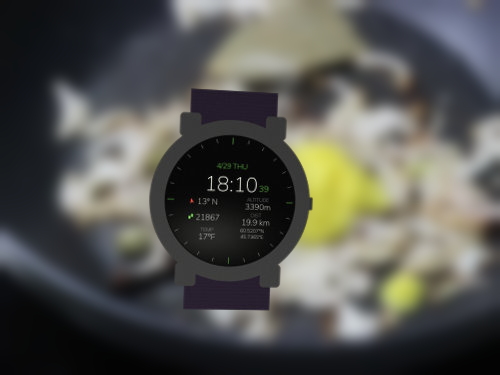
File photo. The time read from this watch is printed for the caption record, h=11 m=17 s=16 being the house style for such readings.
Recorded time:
h=18 m=10 s=39
